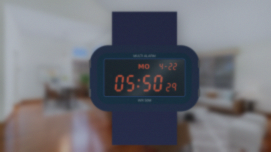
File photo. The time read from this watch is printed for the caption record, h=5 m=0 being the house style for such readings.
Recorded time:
h=5 m=50
